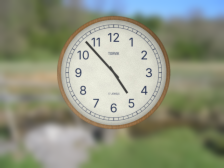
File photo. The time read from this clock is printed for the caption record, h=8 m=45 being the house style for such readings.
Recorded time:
h=4 m=53
